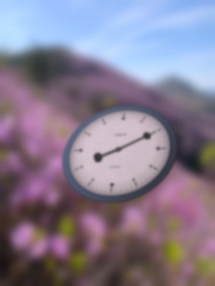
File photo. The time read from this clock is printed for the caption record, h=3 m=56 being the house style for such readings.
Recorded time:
h=8 m=10
